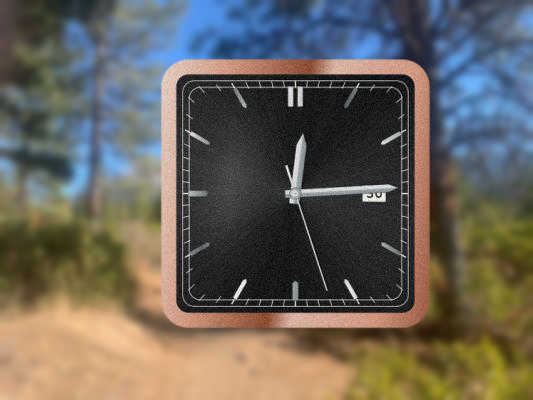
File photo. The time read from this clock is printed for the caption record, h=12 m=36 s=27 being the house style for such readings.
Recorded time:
h=12 m=14 s=27
